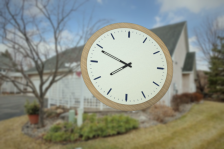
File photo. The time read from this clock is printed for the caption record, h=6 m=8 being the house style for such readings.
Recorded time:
h=7 m=49
